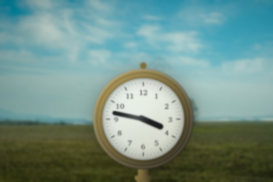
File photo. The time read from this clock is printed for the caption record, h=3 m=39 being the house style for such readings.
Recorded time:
h=3 m=47
